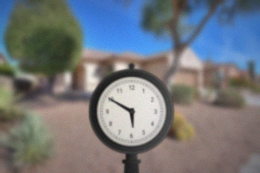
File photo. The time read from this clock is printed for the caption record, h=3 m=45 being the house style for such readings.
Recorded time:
h=5 m=50
